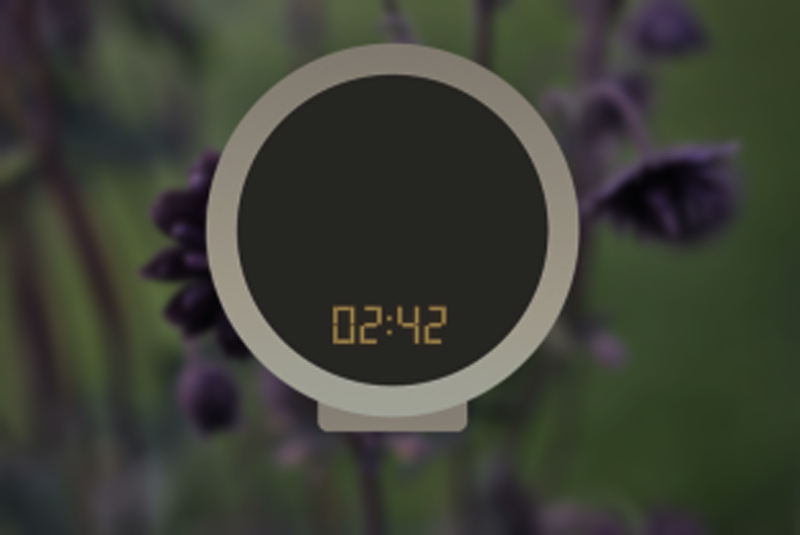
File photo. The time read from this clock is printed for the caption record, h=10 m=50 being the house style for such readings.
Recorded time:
h=2 m=42
